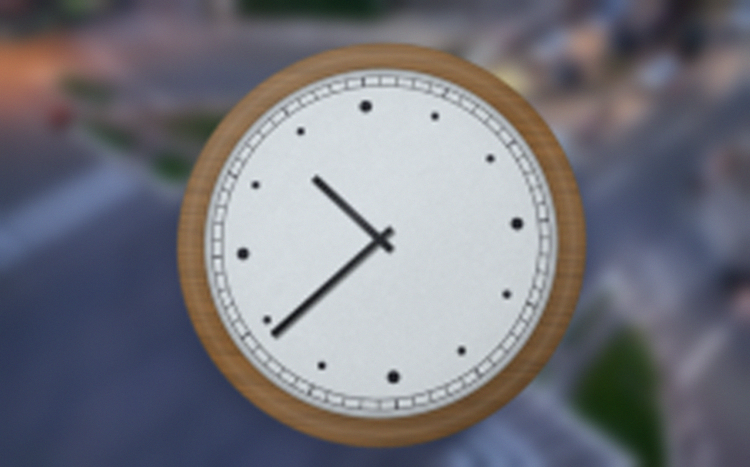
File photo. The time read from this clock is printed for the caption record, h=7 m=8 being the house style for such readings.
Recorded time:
h=10 m=39
